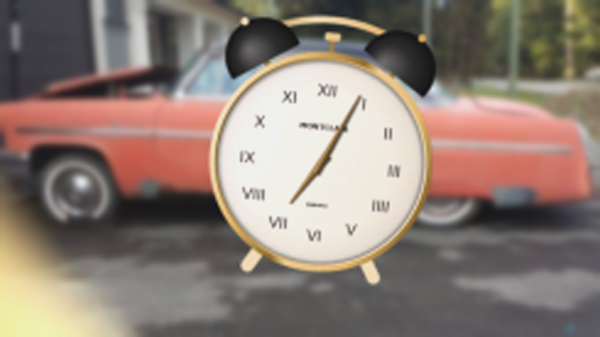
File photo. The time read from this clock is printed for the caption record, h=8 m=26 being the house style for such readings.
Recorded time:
h=7 m=4
